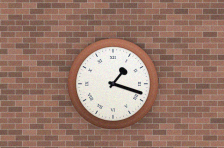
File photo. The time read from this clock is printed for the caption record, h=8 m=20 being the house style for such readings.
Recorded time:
h=1 m=18
